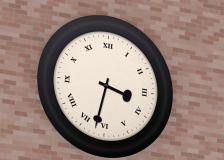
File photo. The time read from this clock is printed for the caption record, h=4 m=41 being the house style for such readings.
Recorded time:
h=3 m=32
